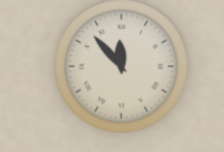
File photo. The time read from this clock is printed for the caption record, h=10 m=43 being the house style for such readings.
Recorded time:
h=11 m=53
